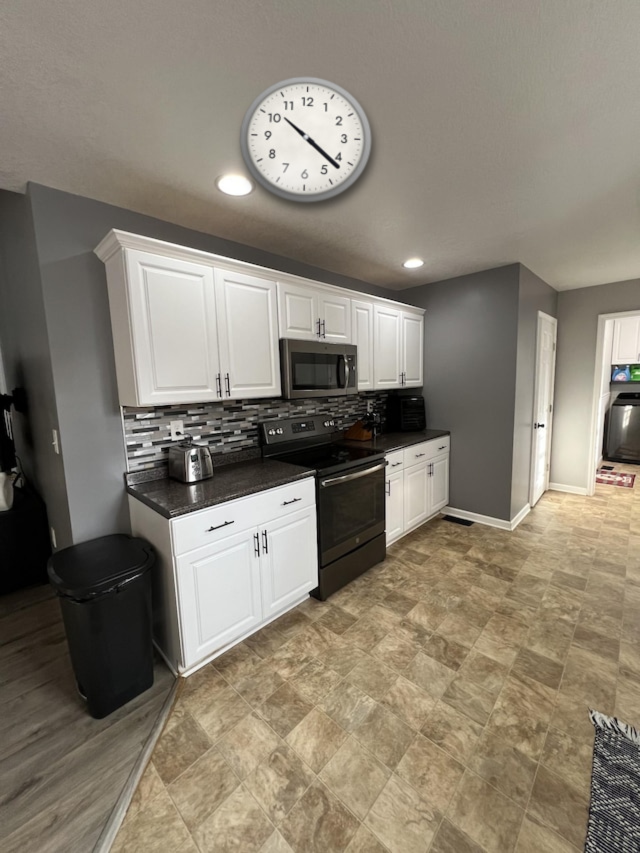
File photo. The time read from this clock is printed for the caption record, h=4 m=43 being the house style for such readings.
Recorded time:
h=10 m=22
